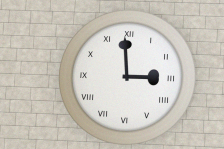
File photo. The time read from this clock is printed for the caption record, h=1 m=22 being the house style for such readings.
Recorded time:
h=2 m=59
